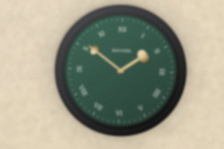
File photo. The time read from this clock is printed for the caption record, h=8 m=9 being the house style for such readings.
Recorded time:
h=1 m=51
